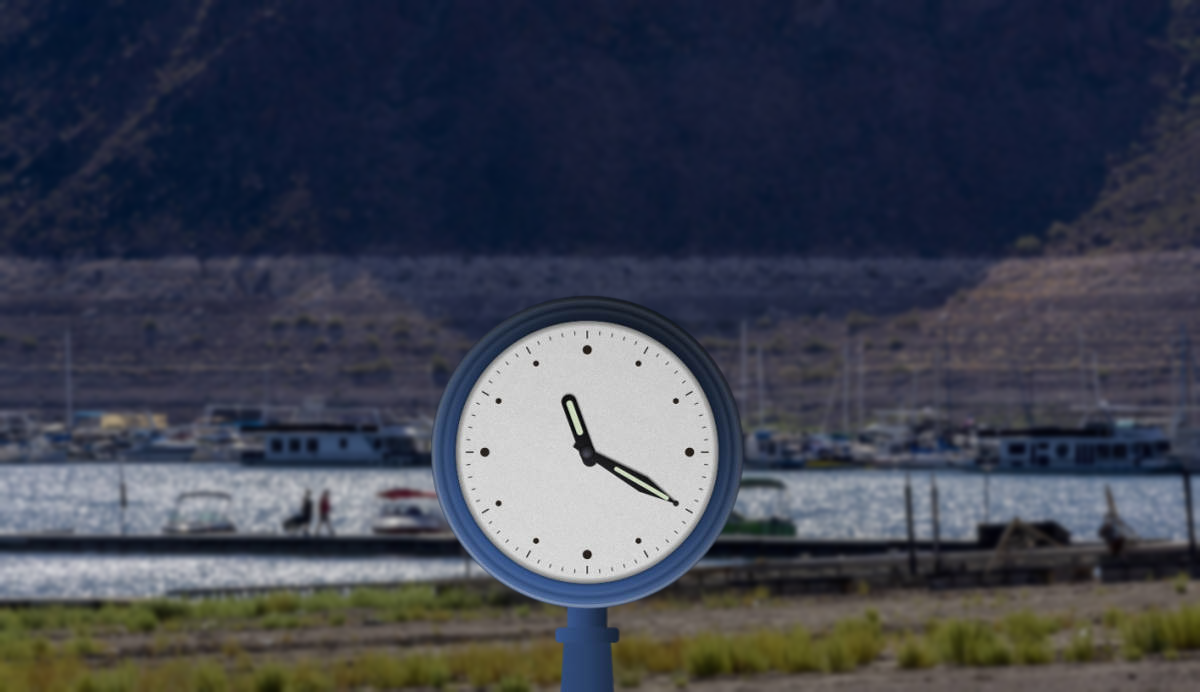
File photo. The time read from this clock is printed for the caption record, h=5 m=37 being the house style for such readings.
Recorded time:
h=11 m=20
